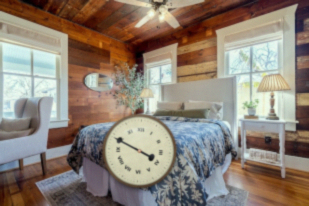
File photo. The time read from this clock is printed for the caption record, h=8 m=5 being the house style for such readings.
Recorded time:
h=3 m=49
